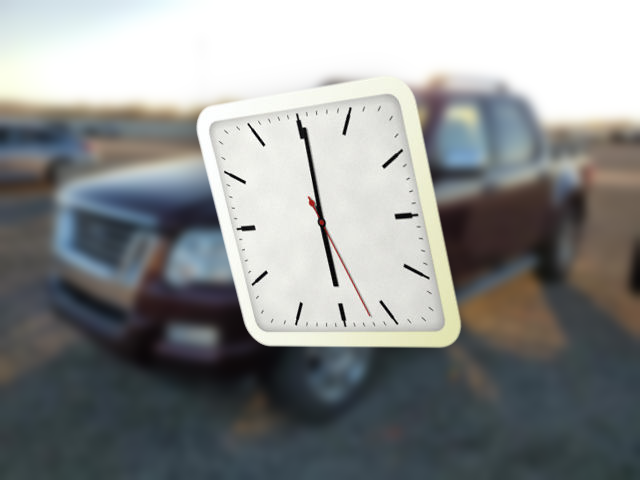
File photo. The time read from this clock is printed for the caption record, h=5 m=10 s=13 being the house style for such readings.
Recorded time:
h=6 m=0 s=27
